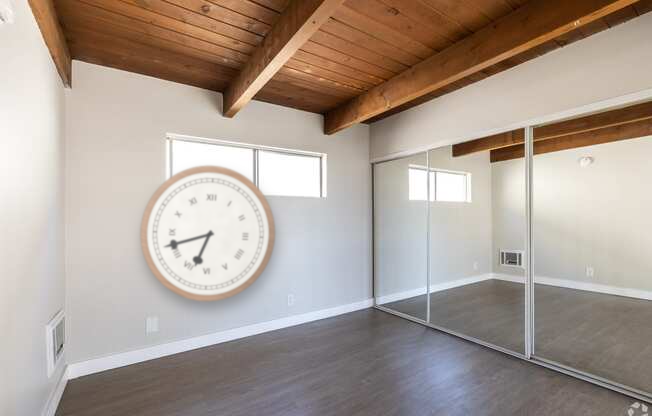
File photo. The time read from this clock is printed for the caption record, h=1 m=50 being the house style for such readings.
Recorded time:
h=6 m=42
